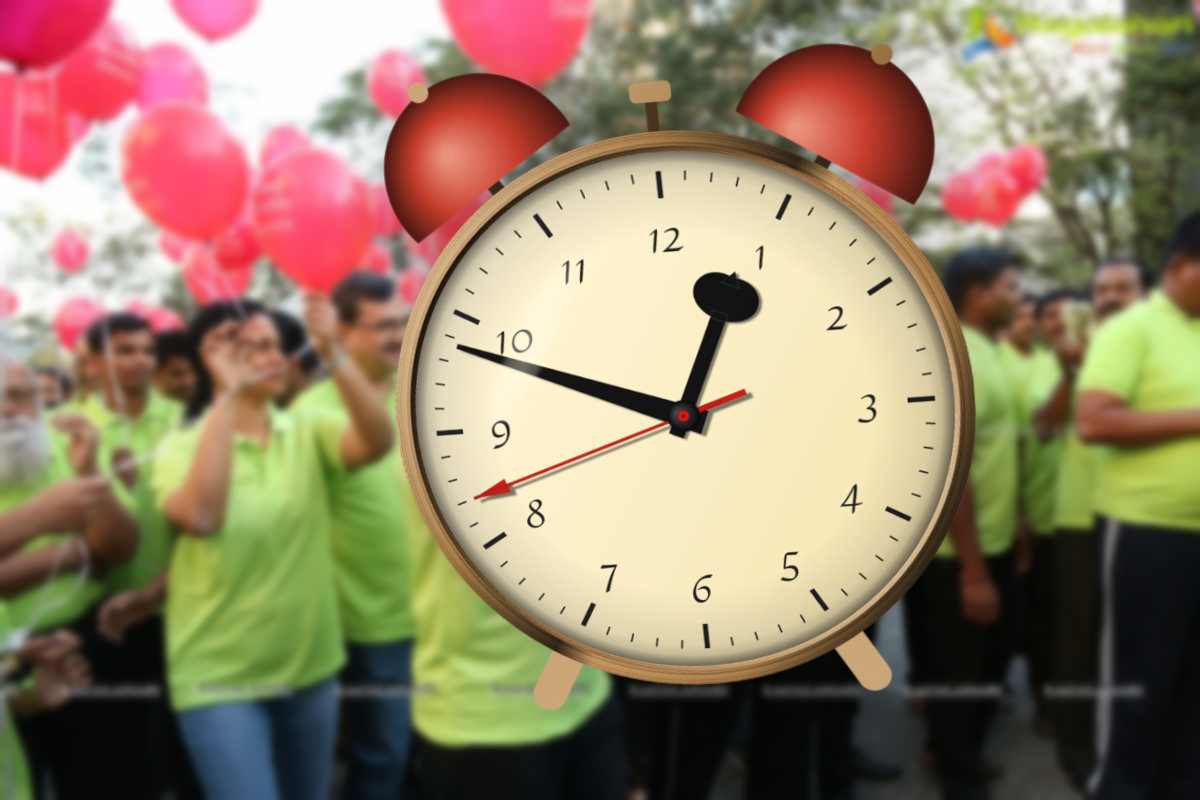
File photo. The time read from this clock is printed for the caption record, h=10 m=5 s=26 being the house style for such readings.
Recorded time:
h=12 m=48 s=42
